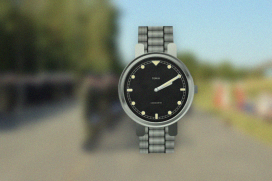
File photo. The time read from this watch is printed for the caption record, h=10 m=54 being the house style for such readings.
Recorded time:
h=2 m=10
